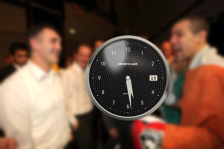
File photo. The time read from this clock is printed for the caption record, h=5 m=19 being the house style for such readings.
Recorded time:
h=5 m=29
